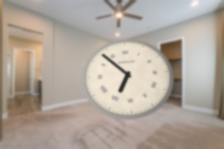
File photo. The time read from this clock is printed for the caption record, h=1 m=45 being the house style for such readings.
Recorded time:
h=6 m=53
